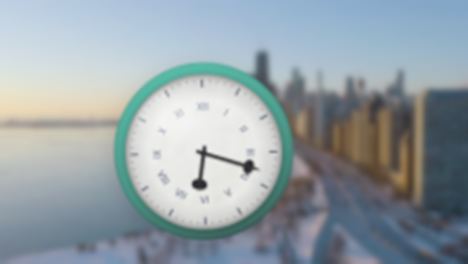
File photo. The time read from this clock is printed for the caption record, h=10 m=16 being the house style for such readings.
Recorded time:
h=6 m=18
